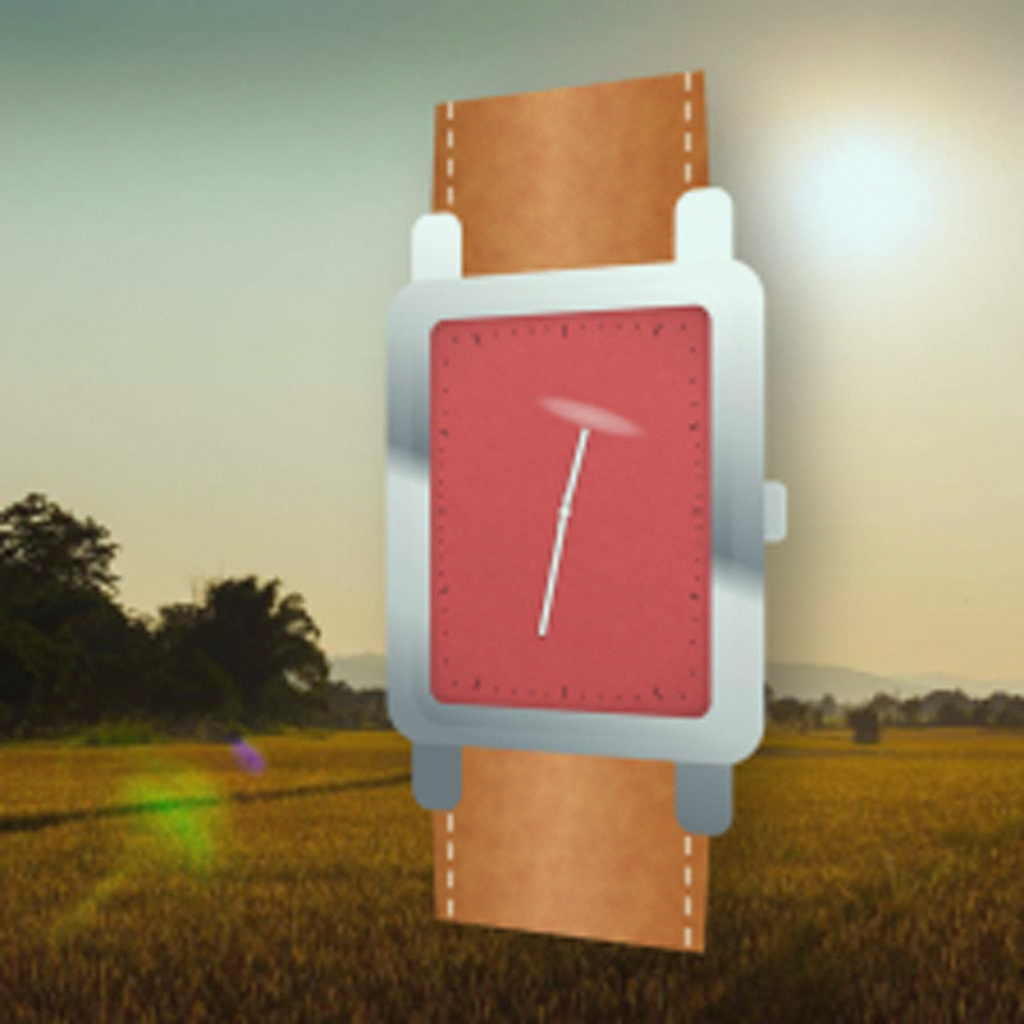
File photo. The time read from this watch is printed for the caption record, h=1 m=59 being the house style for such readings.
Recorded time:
h=12 m=32
